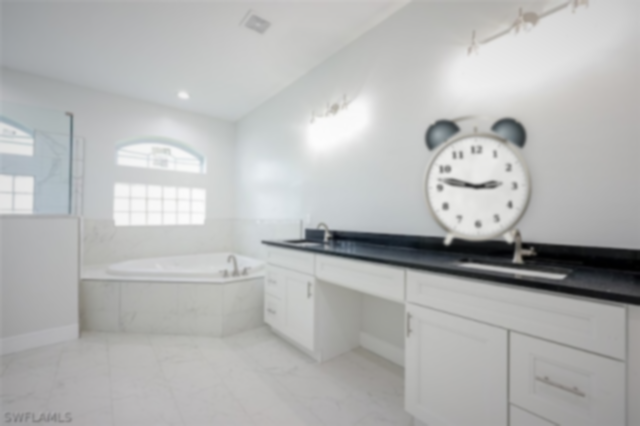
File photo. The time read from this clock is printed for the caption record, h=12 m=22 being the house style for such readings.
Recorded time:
h=2 m=47
